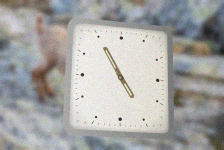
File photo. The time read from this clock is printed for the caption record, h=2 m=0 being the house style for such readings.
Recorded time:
h=4 m=55
